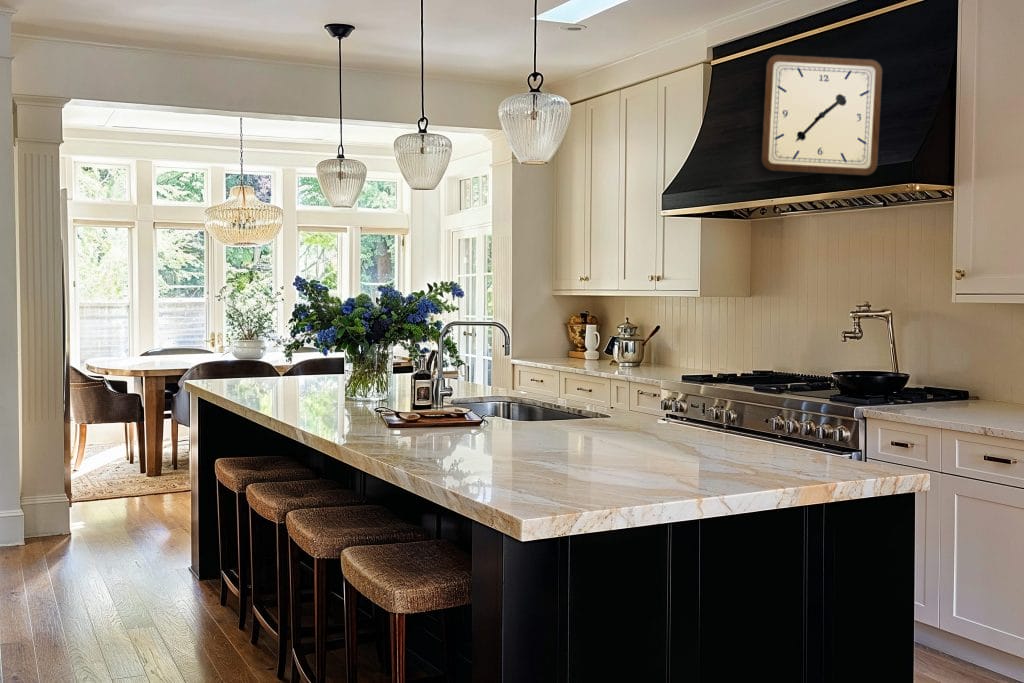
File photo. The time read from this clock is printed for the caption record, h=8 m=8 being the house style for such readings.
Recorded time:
h=1 m=37
